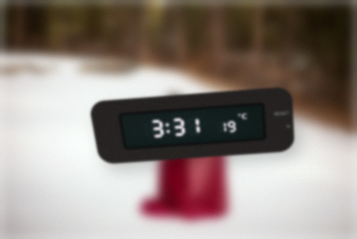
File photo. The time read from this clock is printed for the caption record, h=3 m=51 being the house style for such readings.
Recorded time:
h=3 m=31
